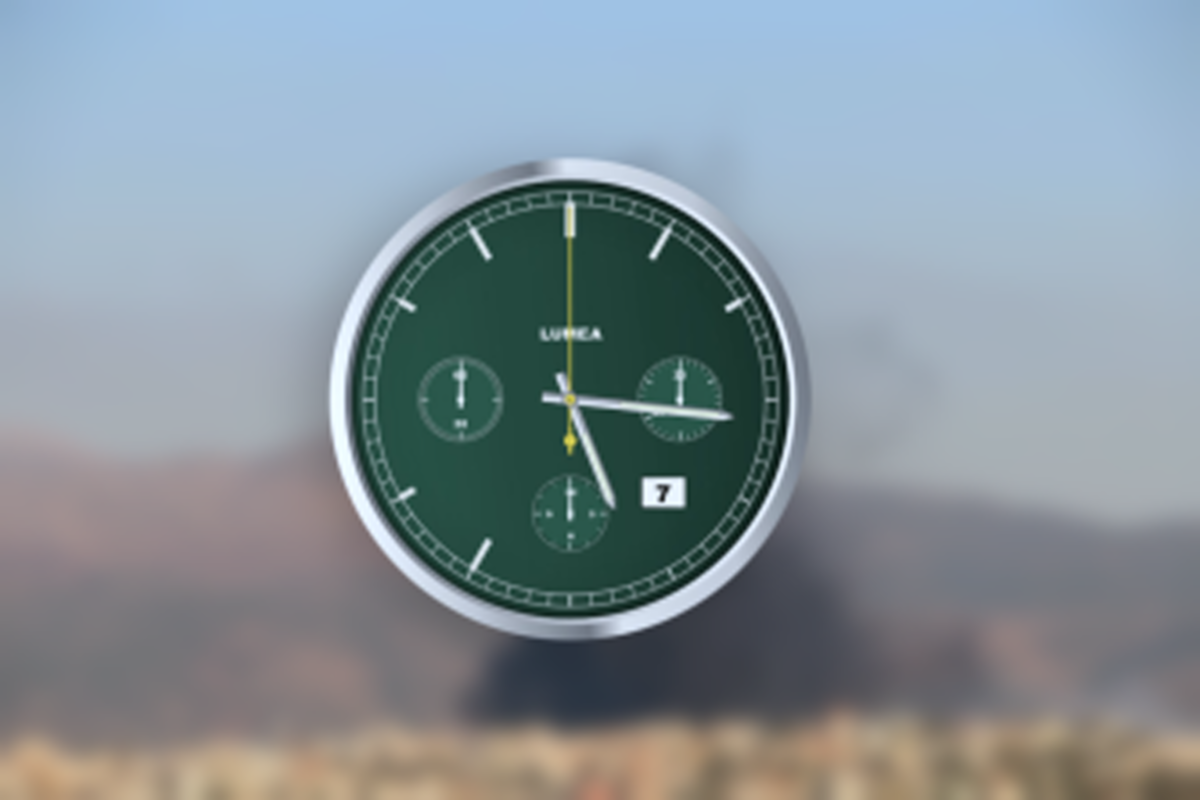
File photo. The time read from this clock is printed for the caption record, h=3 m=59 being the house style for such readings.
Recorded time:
h=5 m=16
